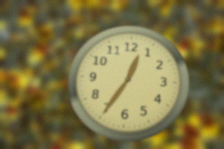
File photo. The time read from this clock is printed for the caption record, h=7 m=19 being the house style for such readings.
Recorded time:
h=12 m=35
